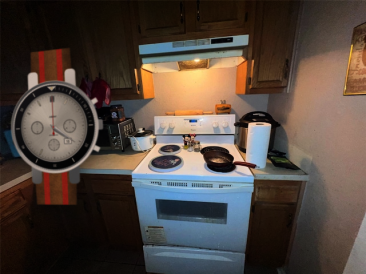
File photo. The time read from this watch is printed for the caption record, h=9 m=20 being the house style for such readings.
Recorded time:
h=4 m=21
